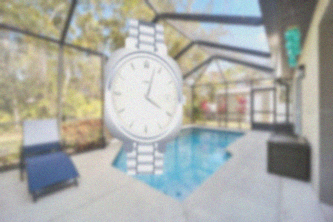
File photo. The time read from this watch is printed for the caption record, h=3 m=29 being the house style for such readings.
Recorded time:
h=4 m=3
